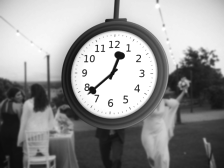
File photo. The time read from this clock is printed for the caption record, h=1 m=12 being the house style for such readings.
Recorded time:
h=12 m=38
